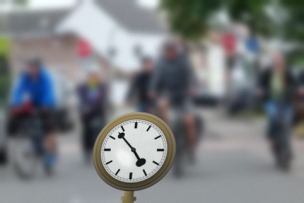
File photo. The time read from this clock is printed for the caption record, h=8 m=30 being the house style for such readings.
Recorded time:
h=4 m=53
